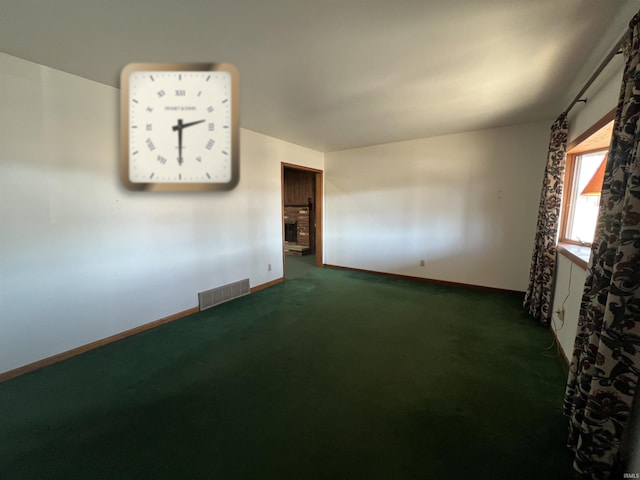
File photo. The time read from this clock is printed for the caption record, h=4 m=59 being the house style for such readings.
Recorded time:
h=2 m=30
